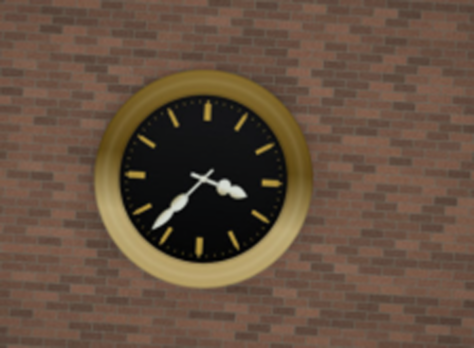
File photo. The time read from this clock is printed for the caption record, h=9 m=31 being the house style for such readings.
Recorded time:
h=3 m=37
